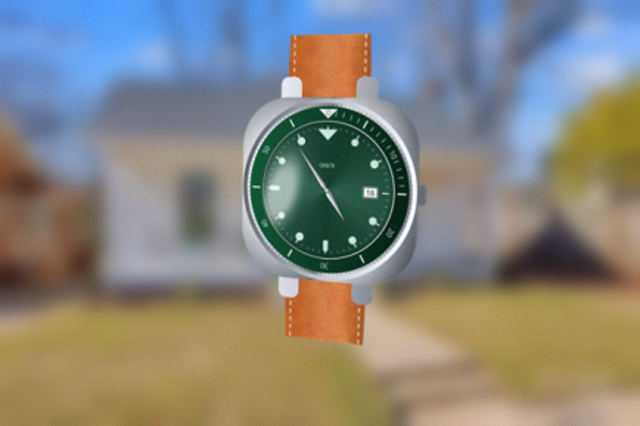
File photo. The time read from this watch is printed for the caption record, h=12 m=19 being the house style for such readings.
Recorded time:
h=4 m=54
